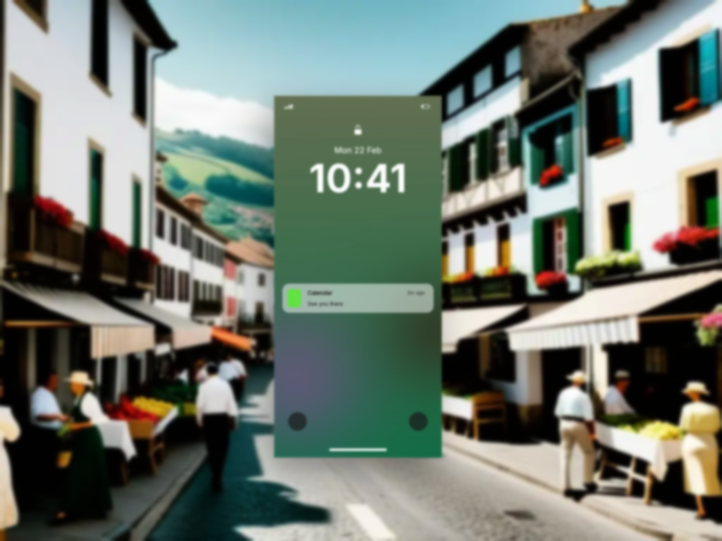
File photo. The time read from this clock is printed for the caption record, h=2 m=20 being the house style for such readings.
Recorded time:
h=10 m=41
